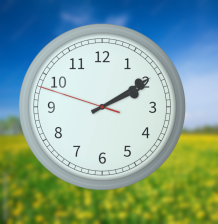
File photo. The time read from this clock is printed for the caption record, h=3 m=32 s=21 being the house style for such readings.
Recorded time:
h=2 m=9 s=48
